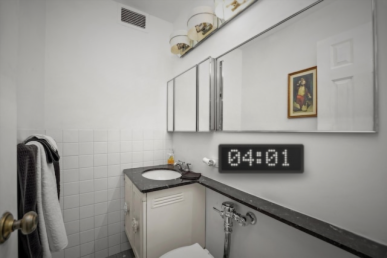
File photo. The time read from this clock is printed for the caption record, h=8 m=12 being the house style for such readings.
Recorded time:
h=4 m=1
